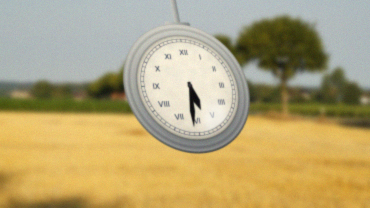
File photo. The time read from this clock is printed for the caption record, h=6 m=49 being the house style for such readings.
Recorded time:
h=5 m=31
